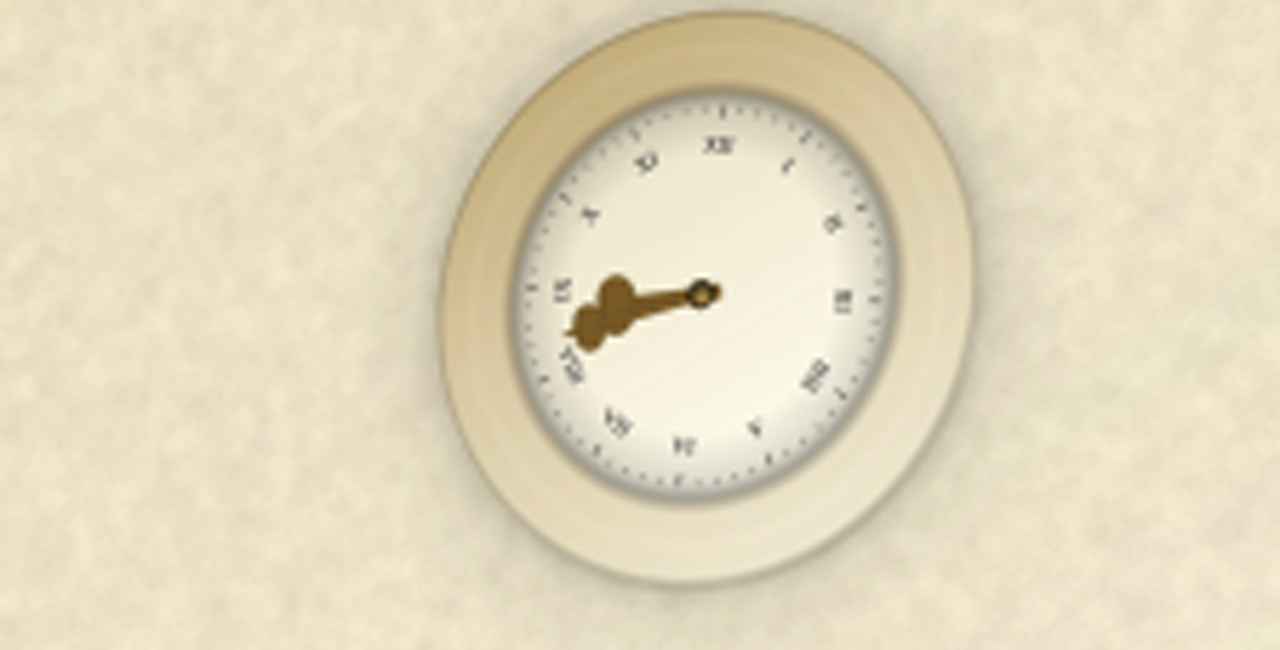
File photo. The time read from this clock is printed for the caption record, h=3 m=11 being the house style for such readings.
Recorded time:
h=8 m=42
